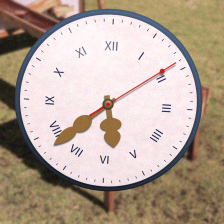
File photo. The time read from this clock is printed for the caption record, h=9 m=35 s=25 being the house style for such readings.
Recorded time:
h=5 m=38 s=9
